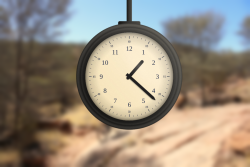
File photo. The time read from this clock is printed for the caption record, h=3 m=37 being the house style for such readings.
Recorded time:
h=1 m=22
